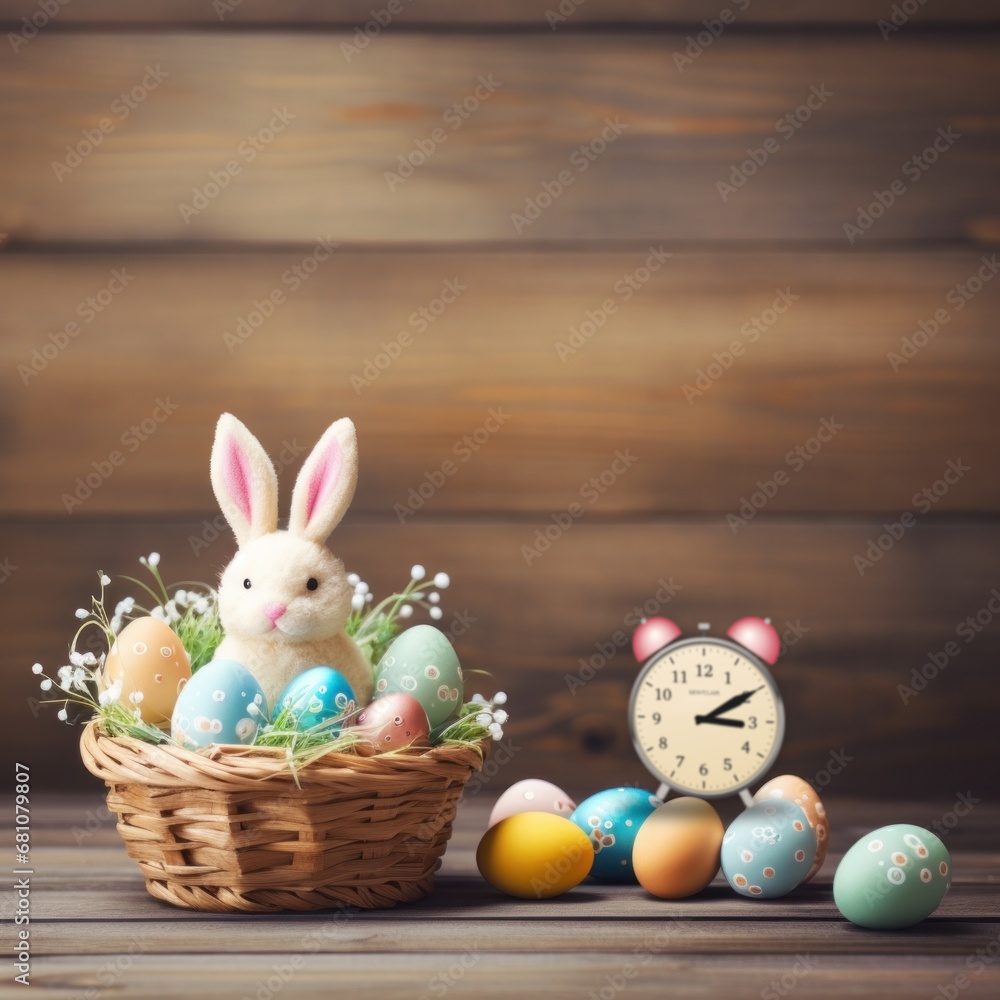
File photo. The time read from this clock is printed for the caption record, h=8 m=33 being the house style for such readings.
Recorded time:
h=3 m=10
